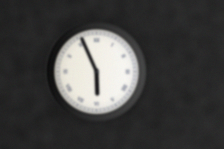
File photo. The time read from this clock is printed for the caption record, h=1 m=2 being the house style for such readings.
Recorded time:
h=5 m=56
